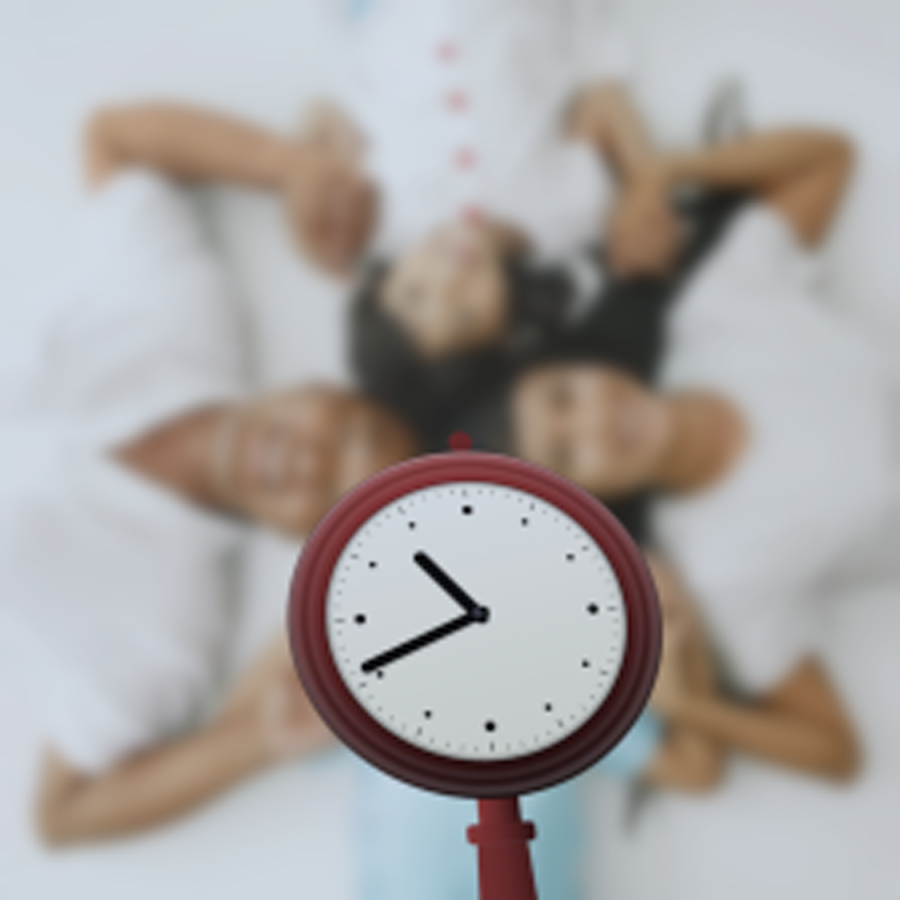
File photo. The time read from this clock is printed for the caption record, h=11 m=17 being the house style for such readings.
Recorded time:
h=10 m=41
